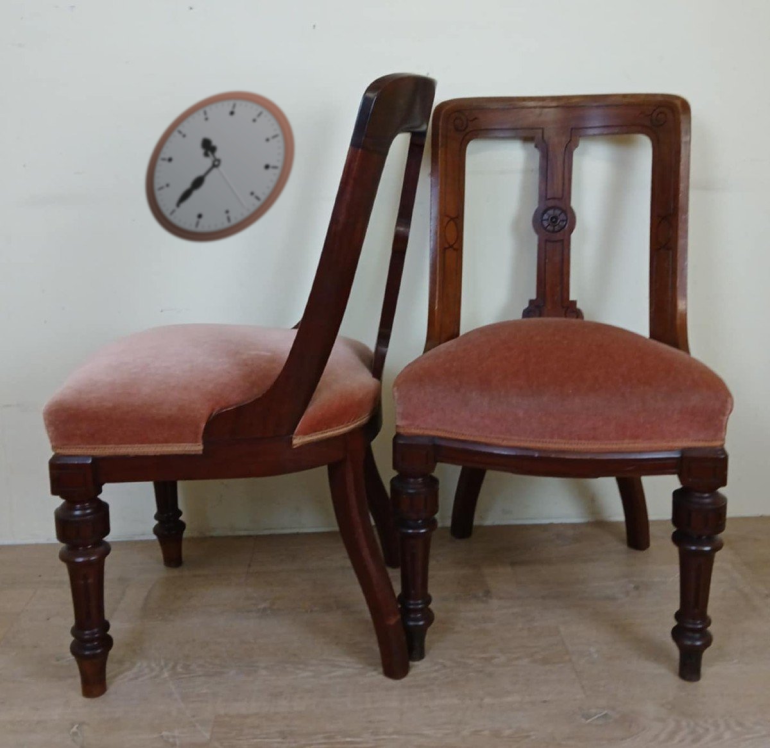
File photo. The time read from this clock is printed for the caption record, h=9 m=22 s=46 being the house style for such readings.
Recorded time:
h=10 m=35 s=22
